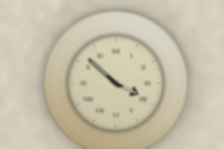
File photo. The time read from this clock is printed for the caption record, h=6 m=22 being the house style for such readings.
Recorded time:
h=3 m=52
